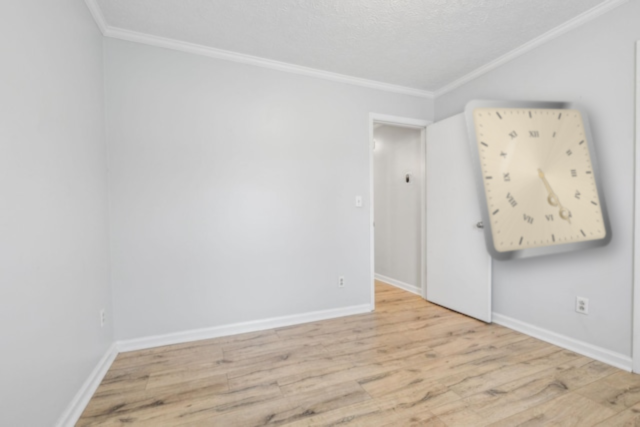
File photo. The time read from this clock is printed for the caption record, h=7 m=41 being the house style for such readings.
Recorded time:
h=5 m=26
